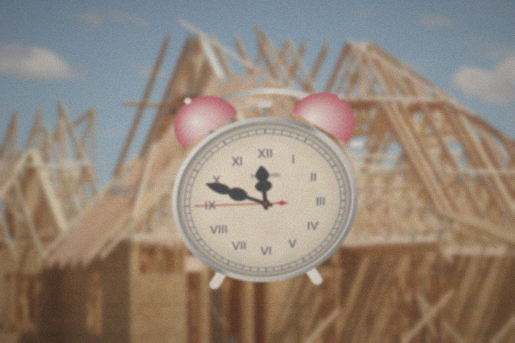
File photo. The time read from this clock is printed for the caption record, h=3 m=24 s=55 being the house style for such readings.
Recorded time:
h=11 m=48 s=45
